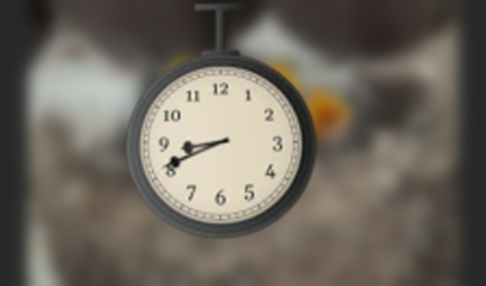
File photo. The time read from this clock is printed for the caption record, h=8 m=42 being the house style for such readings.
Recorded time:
h=8 m=41
